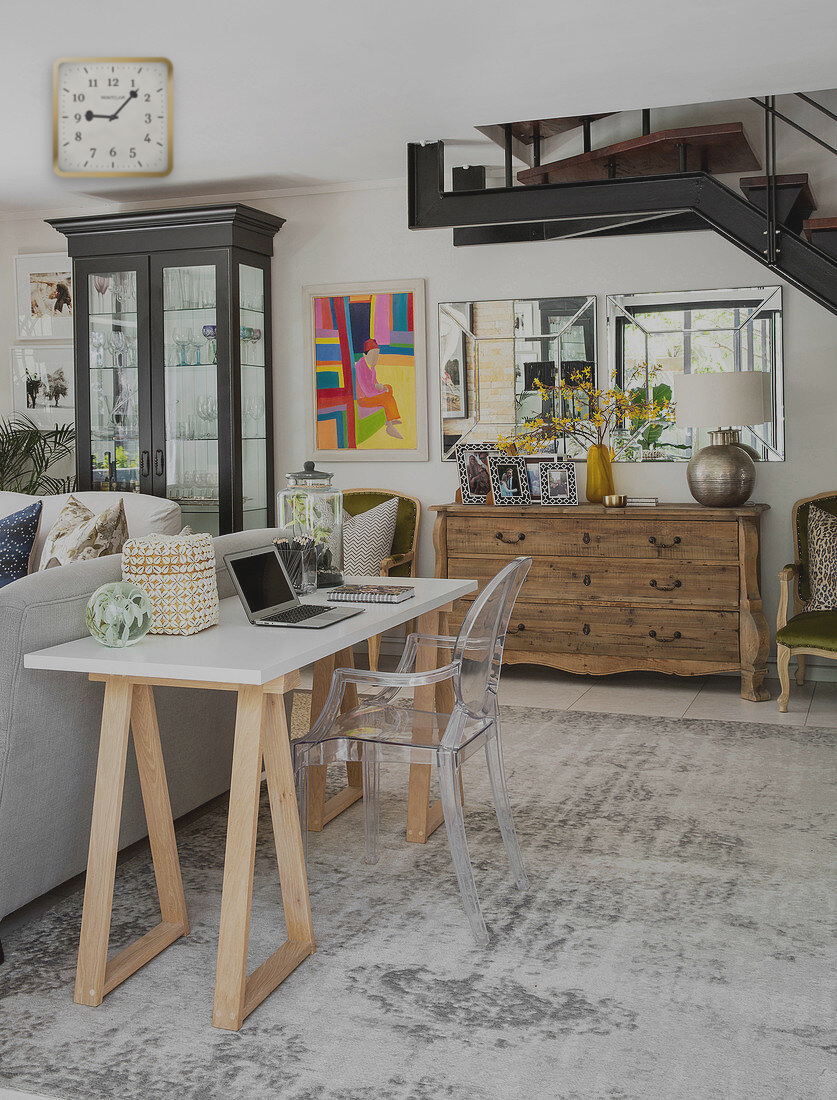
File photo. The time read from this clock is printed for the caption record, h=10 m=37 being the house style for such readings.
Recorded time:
h=9 m=7
